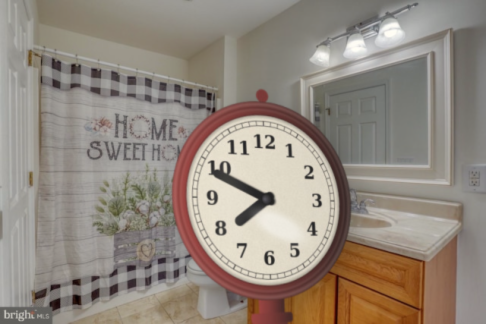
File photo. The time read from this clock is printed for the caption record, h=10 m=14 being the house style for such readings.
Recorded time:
h=7 m=49
